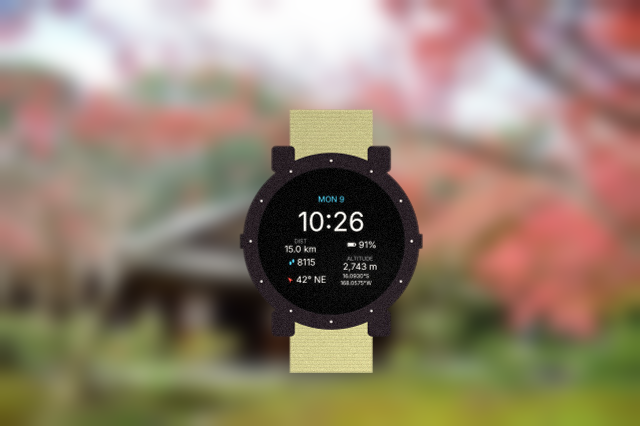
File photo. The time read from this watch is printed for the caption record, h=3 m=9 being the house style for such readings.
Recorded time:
h=10 m=26
